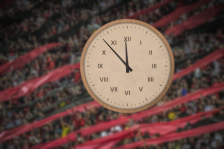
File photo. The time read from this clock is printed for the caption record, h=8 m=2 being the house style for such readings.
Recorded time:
h=11 m=53
